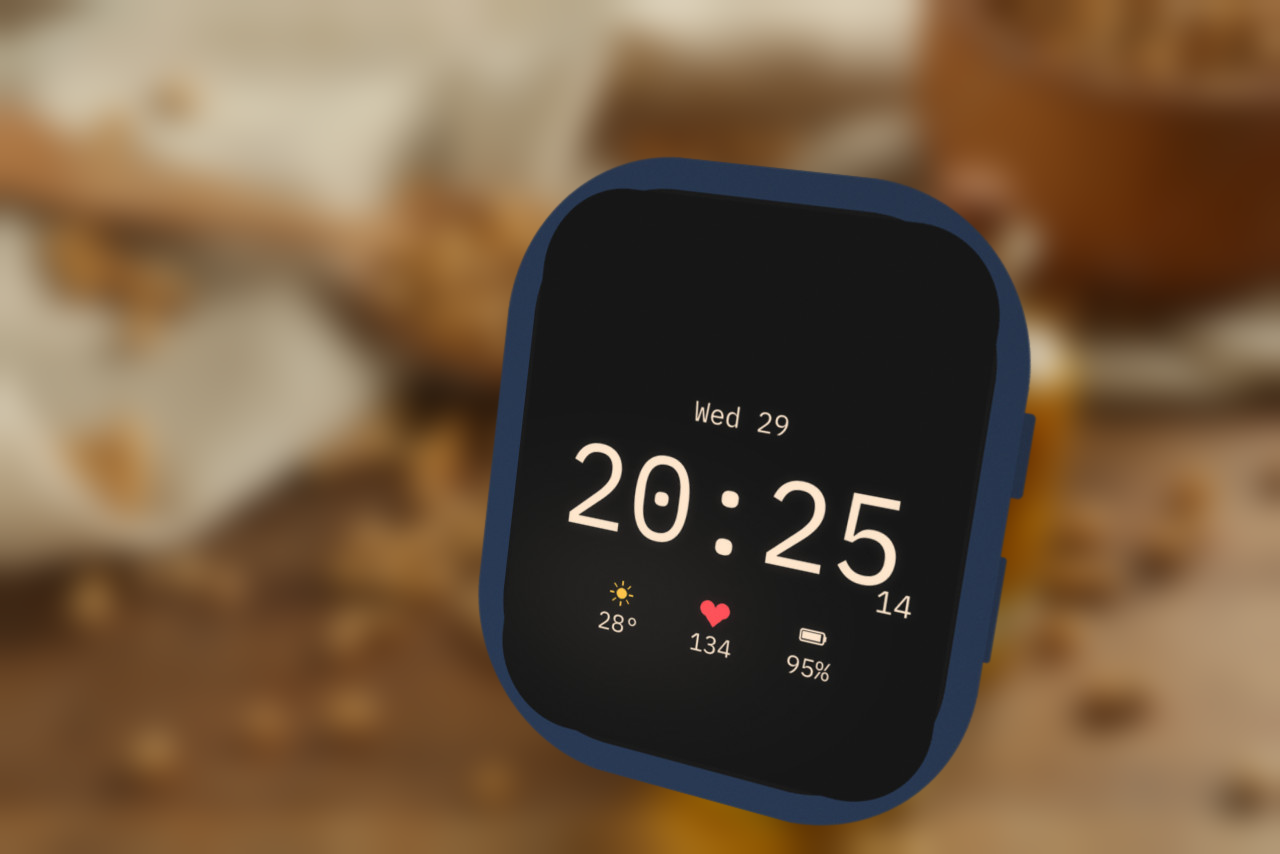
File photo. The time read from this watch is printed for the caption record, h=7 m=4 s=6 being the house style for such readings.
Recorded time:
h=20 m=25 s=14
